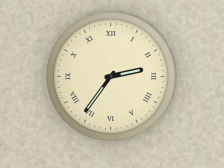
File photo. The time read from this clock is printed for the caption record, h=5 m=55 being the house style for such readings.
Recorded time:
h=2 m=36
